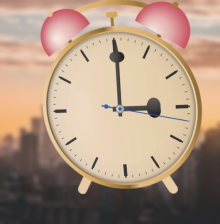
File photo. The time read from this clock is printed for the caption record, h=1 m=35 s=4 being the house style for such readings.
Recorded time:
h=3 m=0 s=17
